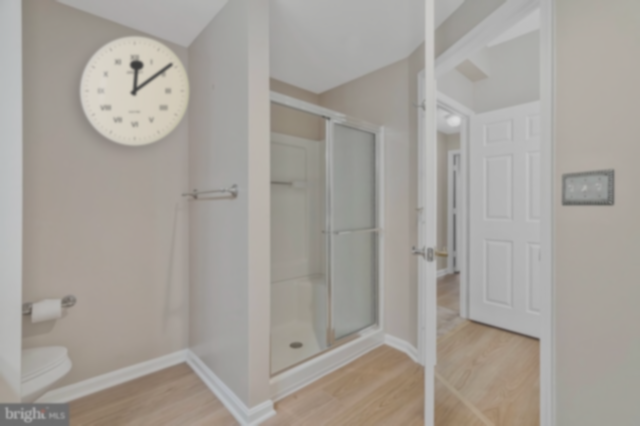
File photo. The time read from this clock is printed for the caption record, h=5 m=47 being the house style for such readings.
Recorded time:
h=12 m=9
